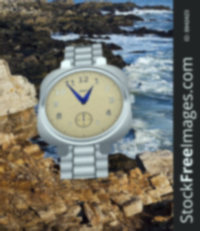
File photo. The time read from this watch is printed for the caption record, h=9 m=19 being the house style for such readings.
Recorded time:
h=12 m=54
